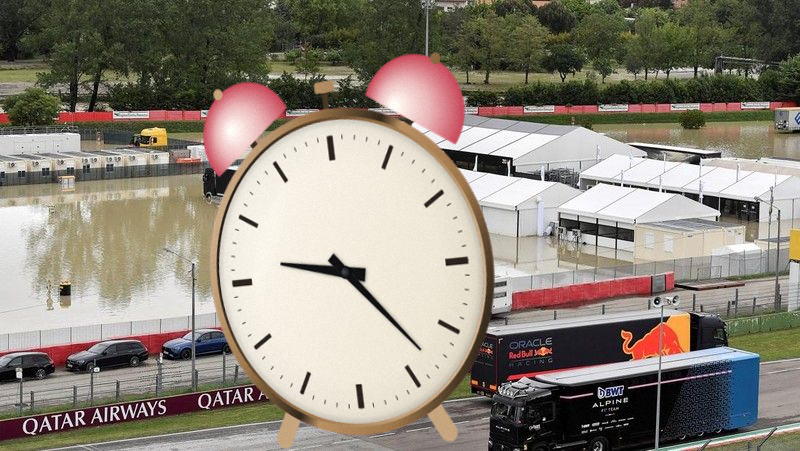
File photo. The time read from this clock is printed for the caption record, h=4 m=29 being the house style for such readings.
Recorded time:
h=9 m=23
